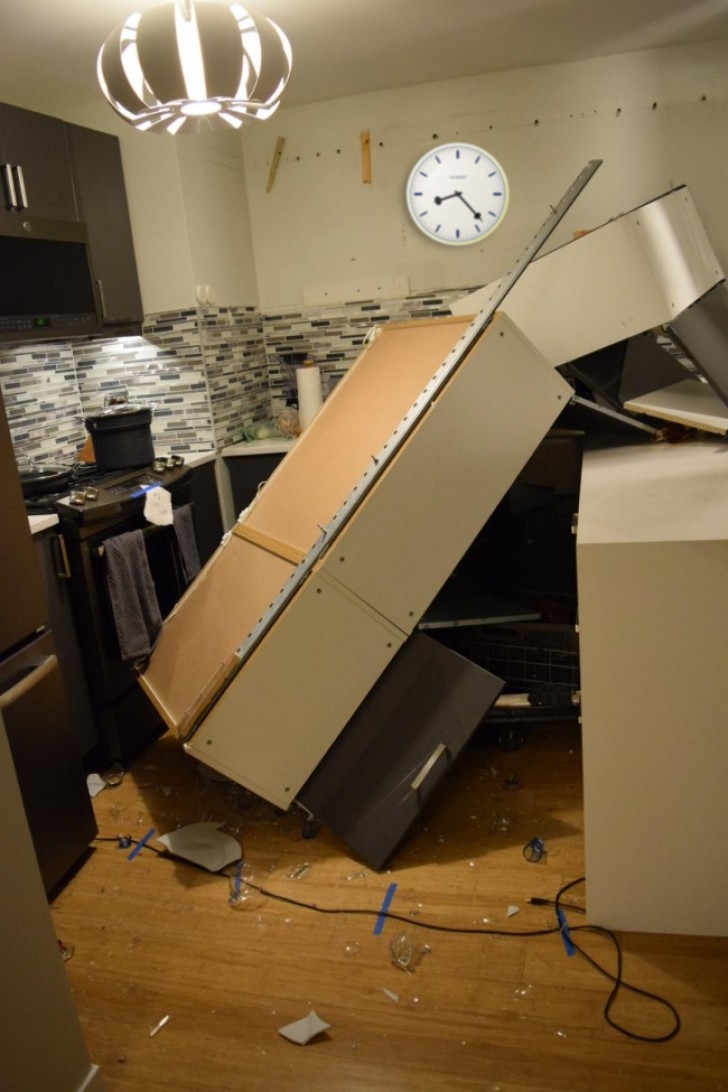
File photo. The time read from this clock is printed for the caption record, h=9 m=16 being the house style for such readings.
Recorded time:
h=8 m=23
